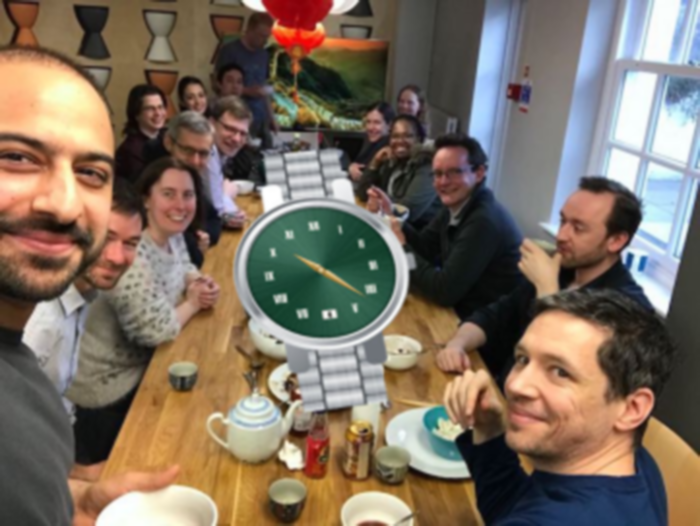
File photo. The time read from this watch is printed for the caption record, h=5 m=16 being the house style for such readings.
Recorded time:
h=10 m=22
